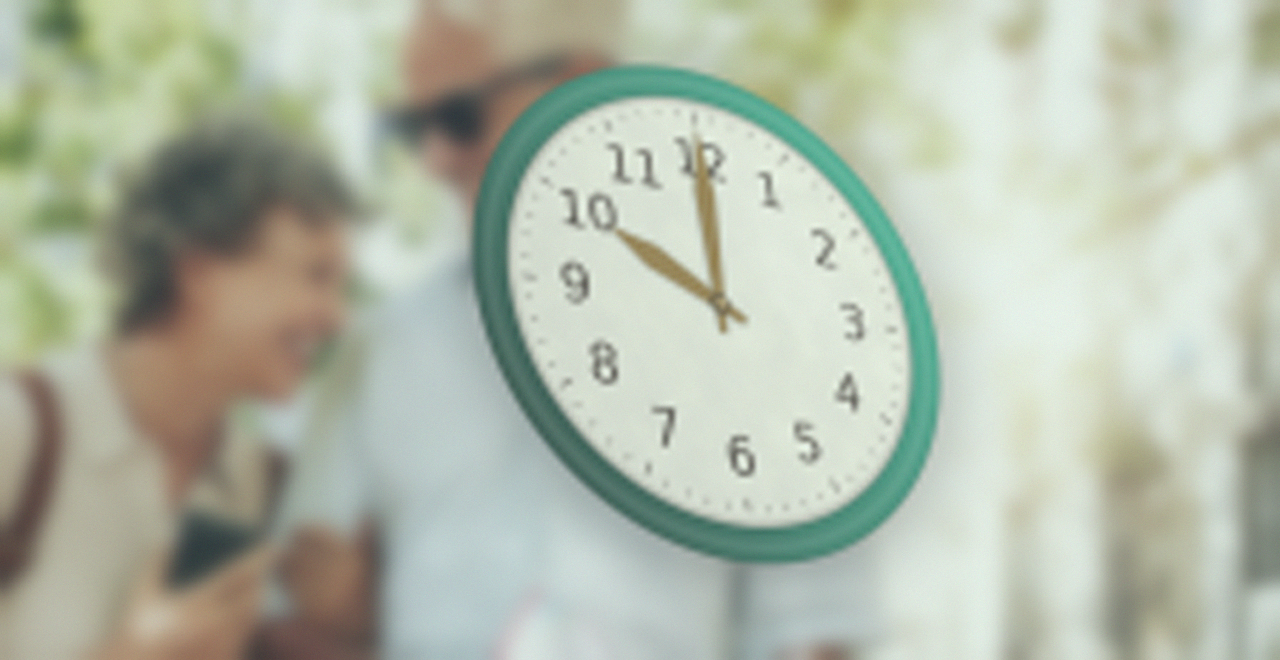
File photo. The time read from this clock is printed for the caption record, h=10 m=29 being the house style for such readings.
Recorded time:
h=10 m=0
